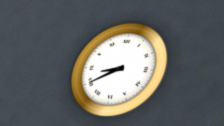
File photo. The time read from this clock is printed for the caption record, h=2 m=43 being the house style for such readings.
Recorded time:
h=8 m=40
